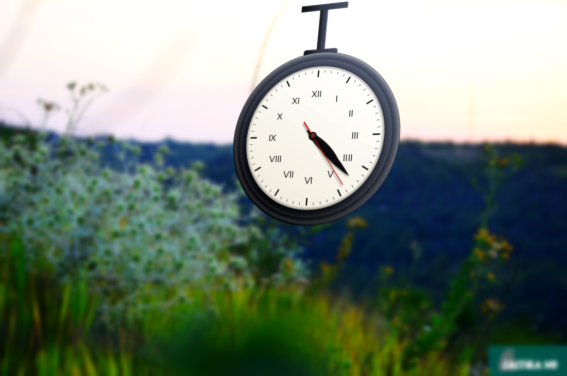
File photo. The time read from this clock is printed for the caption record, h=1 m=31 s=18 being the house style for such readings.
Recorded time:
h=4 m=22 s=24
